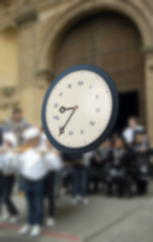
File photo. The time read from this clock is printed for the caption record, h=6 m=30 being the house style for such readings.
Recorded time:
h=8 m=34
